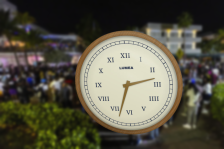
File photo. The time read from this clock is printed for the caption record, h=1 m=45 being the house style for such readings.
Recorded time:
h=2 m=33
